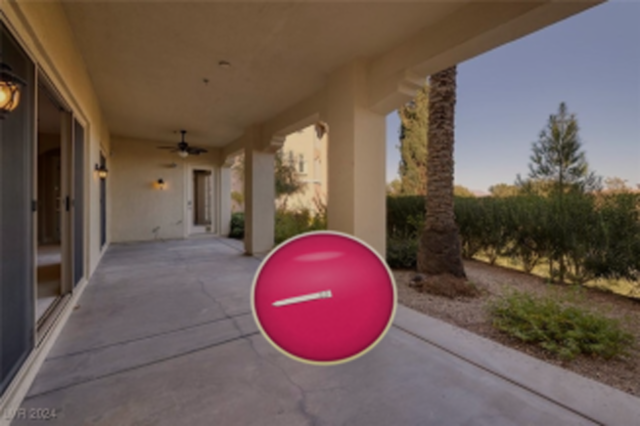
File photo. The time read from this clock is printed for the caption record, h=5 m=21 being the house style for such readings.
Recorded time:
h=8 m=43
